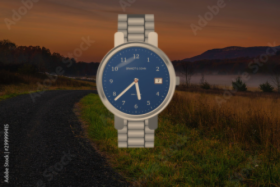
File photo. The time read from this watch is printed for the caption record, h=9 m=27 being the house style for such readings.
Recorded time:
h=5 m=38
